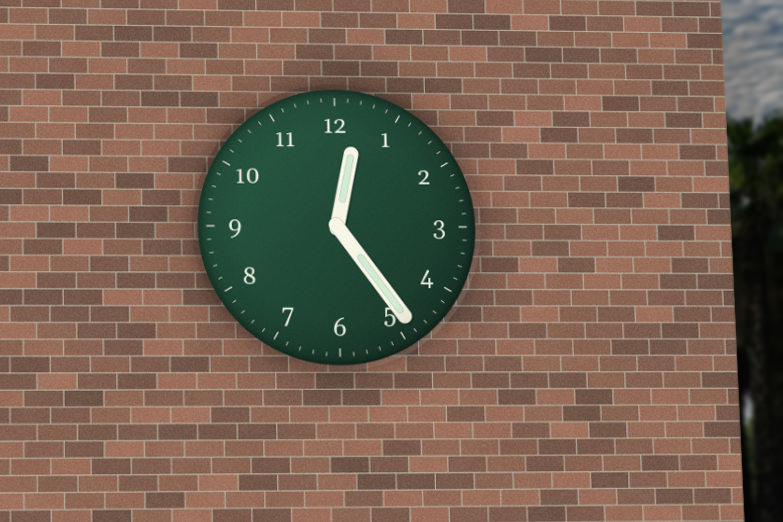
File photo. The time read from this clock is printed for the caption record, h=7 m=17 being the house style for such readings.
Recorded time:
h=12 m=24
